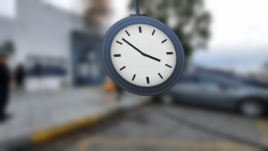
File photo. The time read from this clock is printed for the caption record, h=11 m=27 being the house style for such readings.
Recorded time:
h=3 m=52
